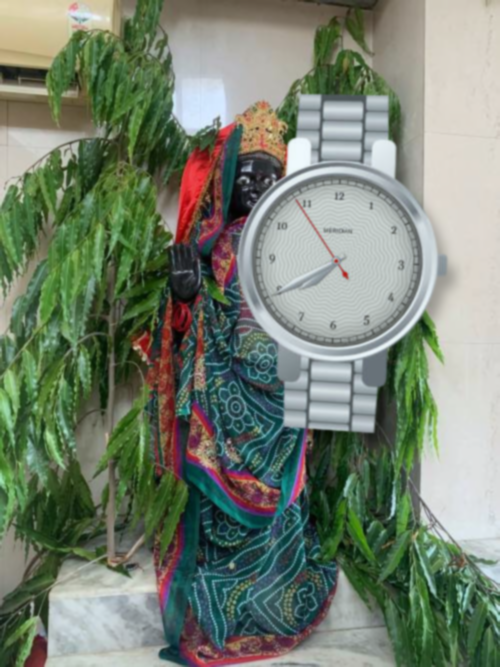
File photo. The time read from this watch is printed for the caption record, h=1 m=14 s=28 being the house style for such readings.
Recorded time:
h=7 m=39 s=54
